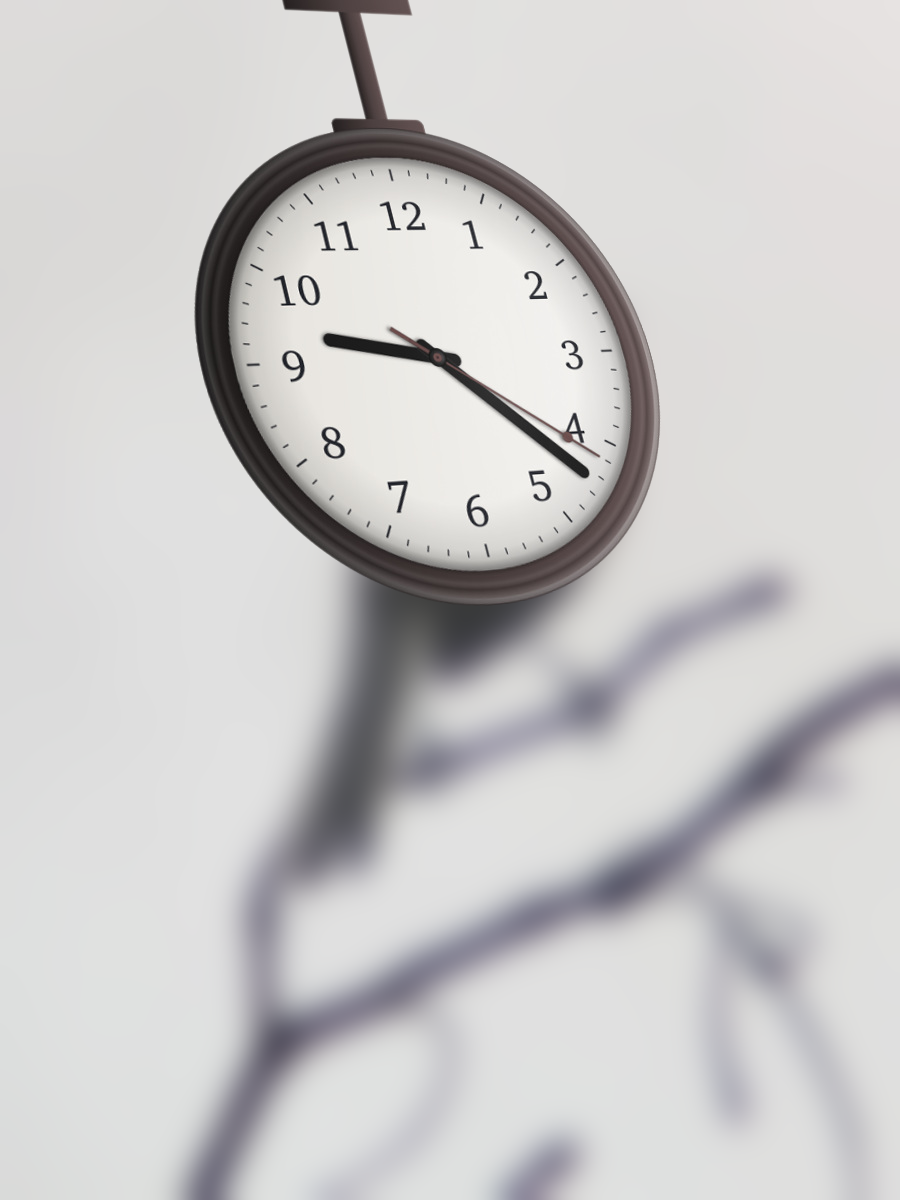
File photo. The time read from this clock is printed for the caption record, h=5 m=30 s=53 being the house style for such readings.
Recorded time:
h=9 m=22 s=21
